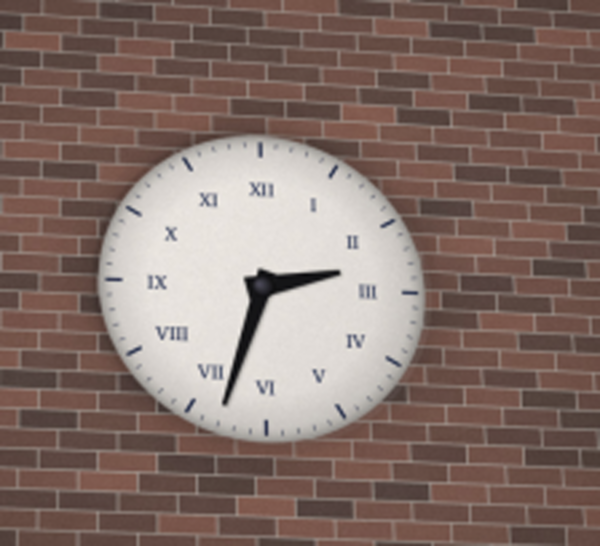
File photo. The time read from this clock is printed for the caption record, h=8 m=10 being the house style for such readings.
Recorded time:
h=2 m=33
